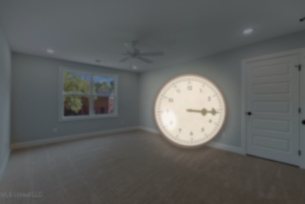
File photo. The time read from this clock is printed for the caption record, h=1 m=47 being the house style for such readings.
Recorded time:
h=3 m=16
